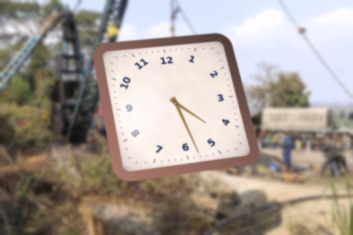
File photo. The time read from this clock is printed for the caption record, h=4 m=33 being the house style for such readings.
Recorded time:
h=4 m=28
